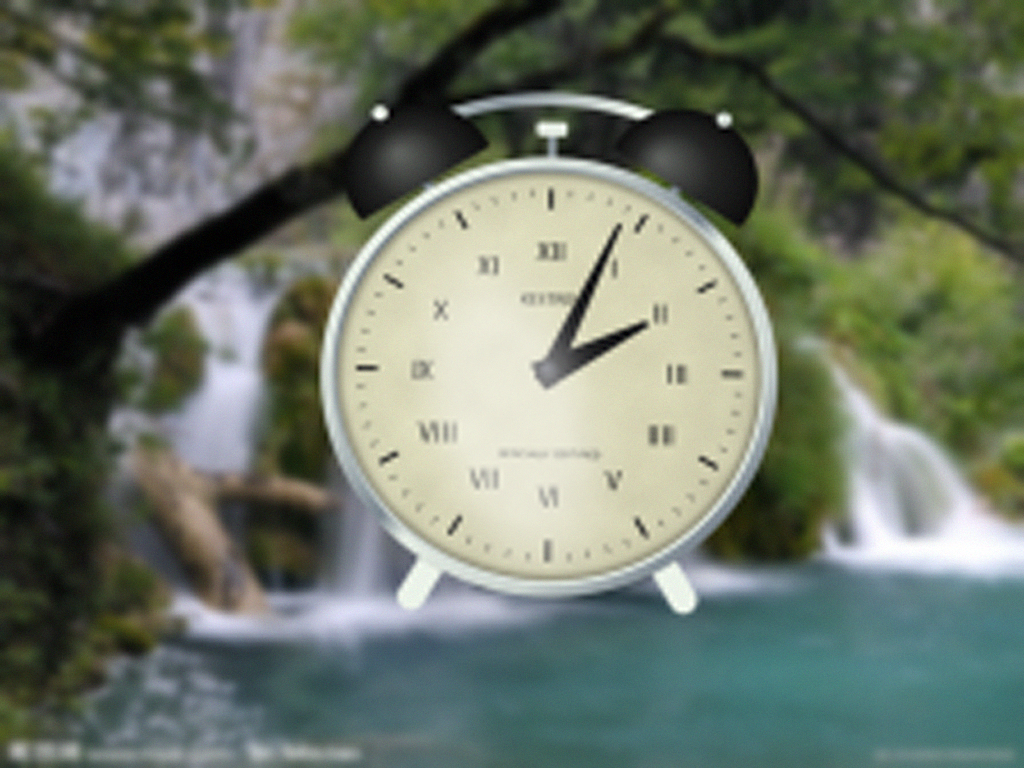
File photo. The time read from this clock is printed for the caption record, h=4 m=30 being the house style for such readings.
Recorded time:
h=2 m=4
